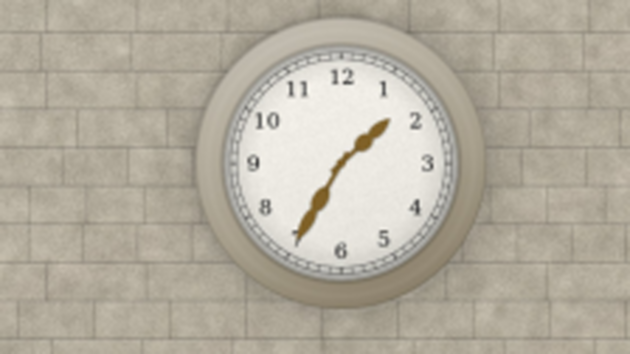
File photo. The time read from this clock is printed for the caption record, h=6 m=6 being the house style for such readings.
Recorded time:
h=1 m=35
